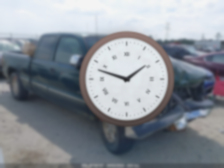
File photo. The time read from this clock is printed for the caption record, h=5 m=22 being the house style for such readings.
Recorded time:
h=1 m=48
